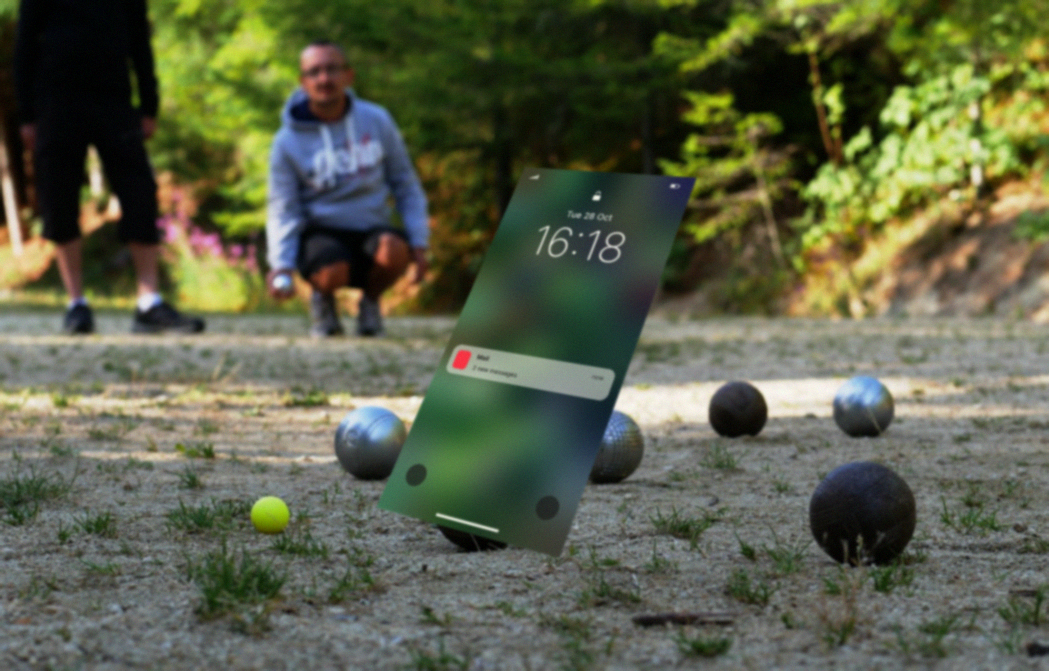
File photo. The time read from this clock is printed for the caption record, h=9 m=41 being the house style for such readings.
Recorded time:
h=16 m=18
